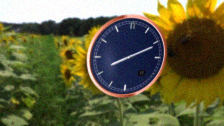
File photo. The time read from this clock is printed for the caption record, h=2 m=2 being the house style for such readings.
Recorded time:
h=8 m=11
